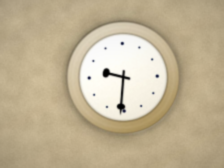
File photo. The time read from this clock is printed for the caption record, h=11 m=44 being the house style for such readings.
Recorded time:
h=9 m=31
